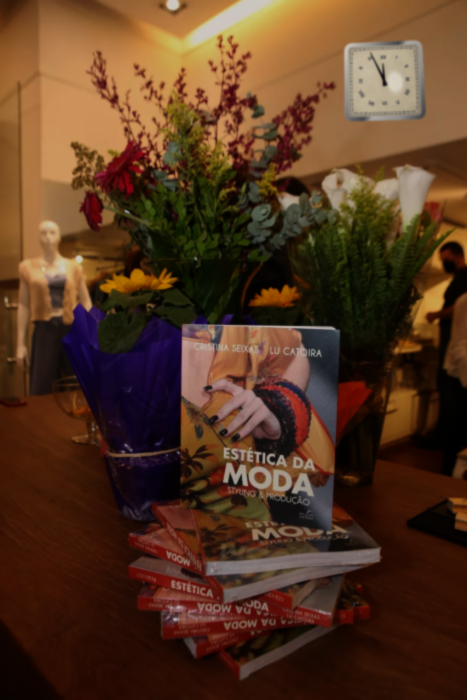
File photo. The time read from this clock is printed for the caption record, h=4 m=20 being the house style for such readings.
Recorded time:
h=11 m=56
